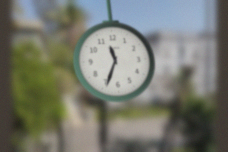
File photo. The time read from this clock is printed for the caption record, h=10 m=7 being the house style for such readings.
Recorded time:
h=11 m=34
